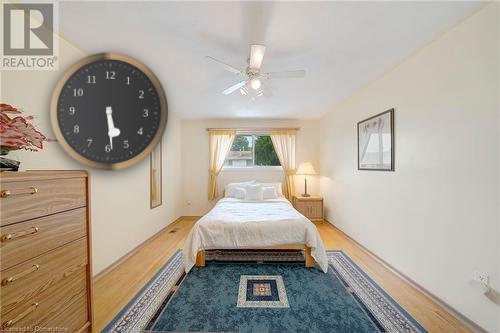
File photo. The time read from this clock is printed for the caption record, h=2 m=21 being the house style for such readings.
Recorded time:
h=5 m=29
